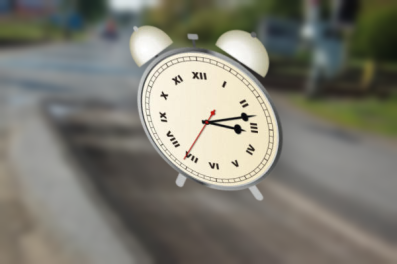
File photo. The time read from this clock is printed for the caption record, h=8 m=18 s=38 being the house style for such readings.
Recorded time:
h=3 m=12 s=36
